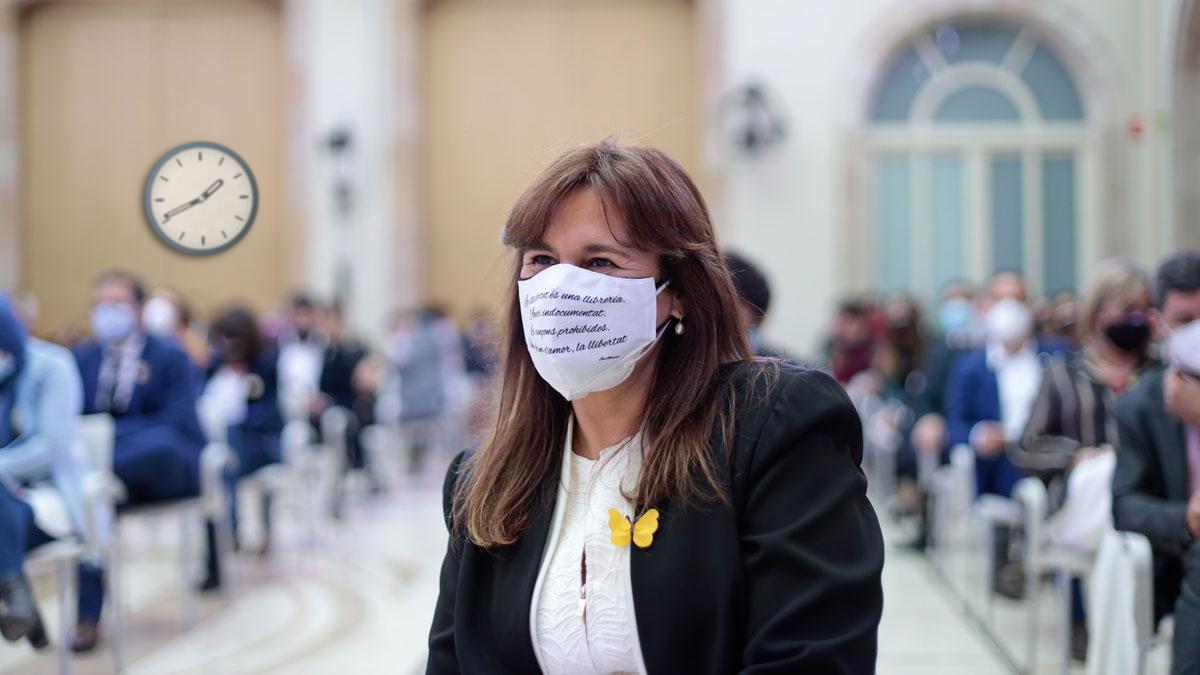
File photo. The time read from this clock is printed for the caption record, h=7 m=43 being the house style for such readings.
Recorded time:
h=1 m=41
